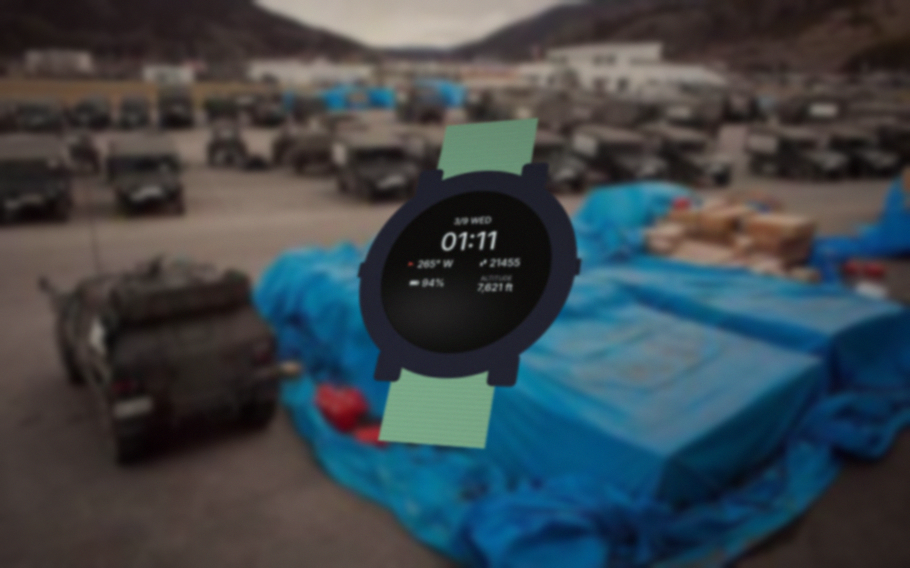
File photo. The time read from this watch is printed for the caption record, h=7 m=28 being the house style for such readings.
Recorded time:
h=1 m=11
